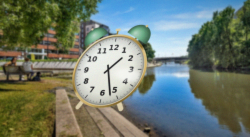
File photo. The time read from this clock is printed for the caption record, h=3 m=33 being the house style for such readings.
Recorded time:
h=1 m=27
